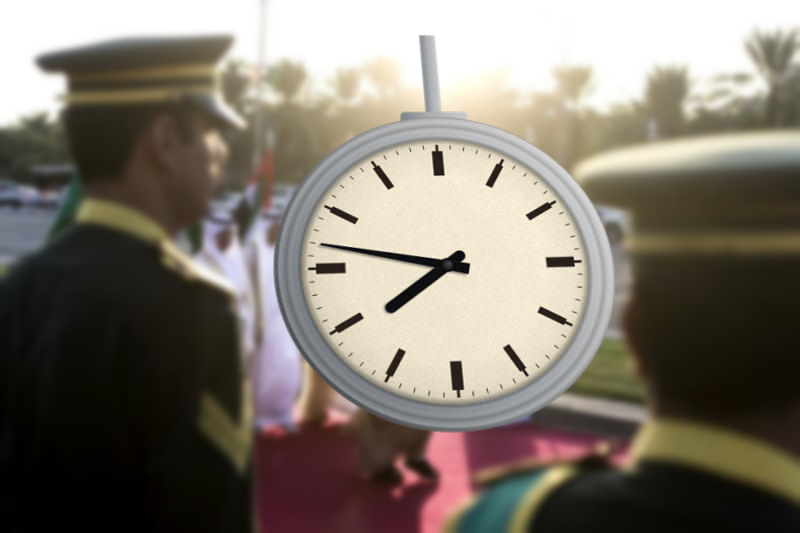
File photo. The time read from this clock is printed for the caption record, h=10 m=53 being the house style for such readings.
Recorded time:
h=7 m=47
